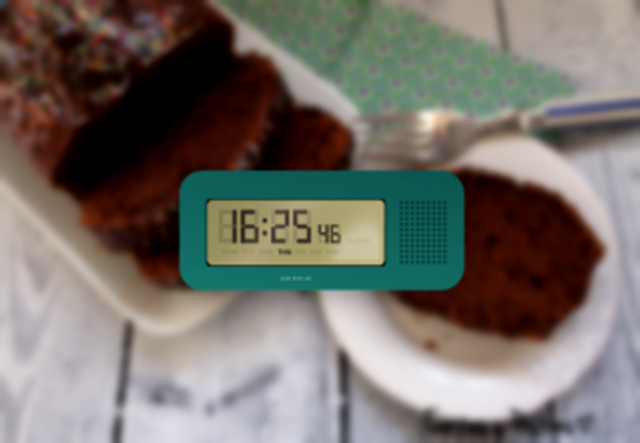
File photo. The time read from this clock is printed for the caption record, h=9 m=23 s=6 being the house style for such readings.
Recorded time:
h=16 m=25 s=46
